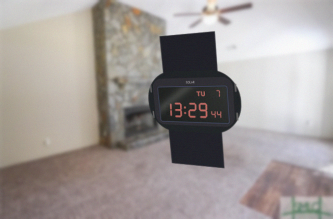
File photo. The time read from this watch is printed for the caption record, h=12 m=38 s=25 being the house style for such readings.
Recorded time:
h=13 m=29 s=44
